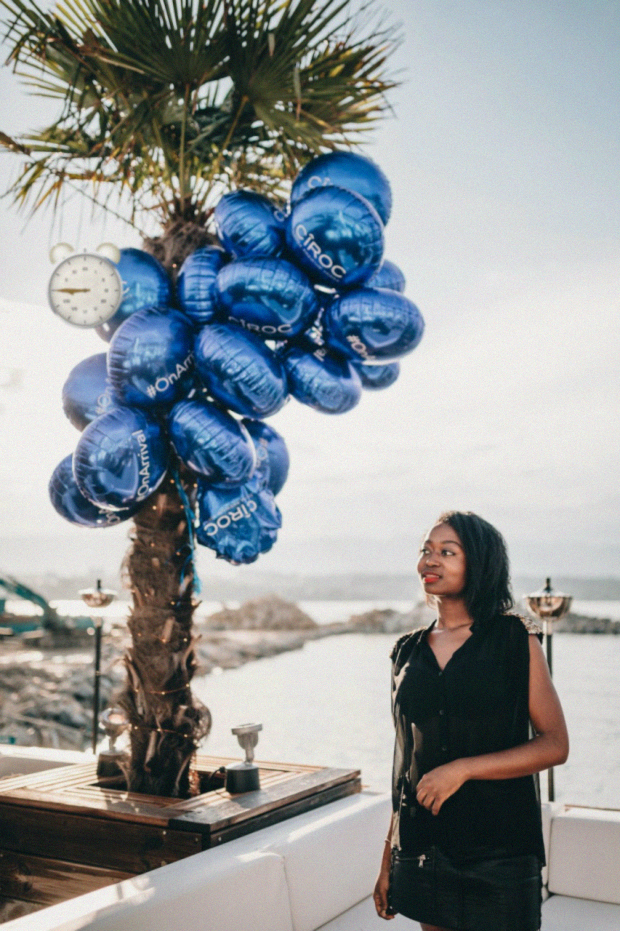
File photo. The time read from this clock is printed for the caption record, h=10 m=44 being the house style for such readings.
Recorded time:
h=8 m=45
